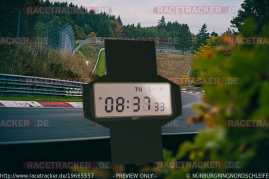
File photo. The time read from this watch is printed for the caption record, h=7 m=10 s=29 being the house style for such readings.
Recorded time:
h=8 m=37 s=33
